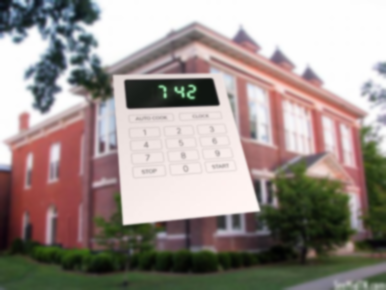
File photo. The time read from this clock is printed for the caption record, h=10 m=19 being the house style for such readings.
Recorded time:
h=7 m=42
